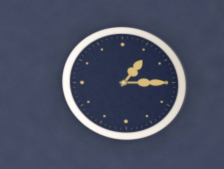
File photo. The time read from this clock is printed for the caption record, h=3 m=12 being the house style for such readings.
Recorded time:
h=1 m=15
